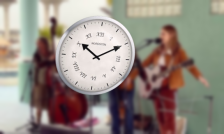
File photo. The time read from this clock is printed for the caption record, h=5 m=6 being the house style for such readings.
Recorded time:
h=10 m=10
